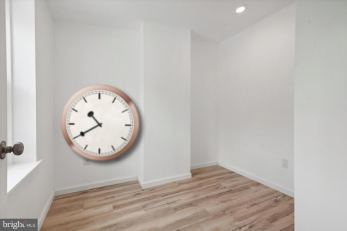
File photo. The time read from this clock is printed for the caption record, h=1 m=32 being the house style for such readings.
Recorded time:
h=10 m=40
